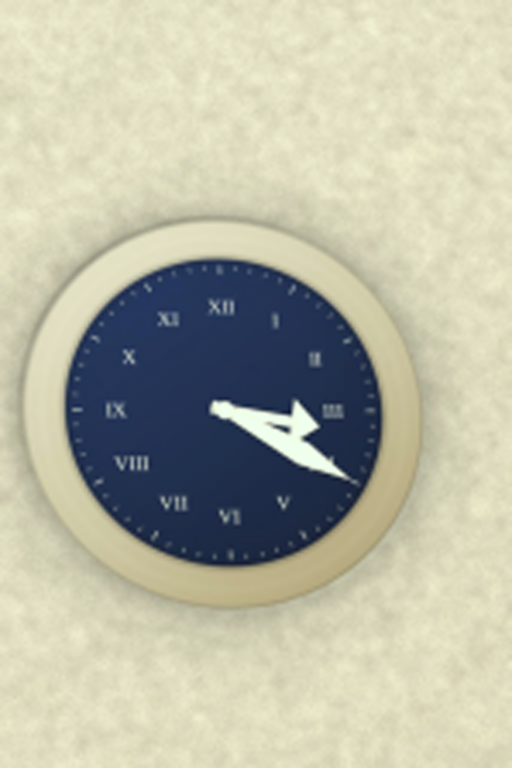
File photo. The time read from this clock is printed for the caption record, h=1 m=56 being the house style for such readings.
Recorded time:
h=3 m=20
